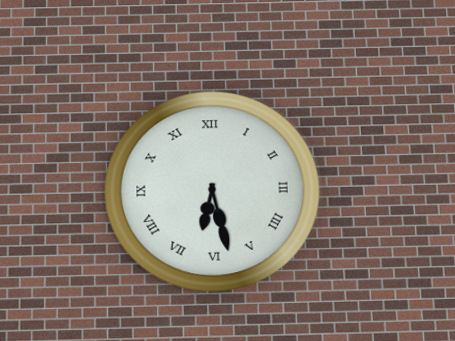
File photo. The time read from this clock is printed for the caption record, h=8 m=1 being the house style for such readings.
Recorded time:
h=6 m=28
